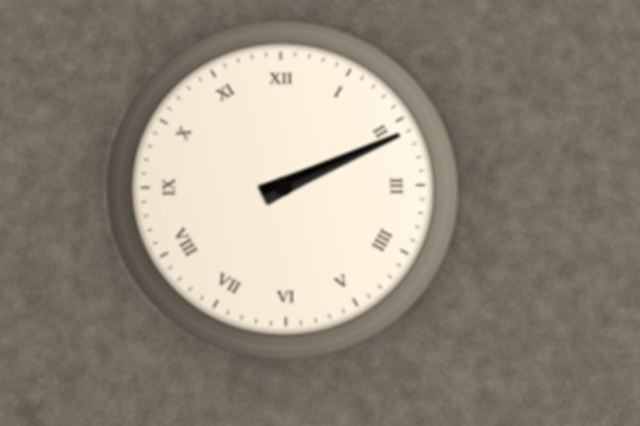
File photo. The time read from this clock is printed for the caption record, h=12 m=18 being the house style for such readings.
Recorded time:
h=2 m=11
